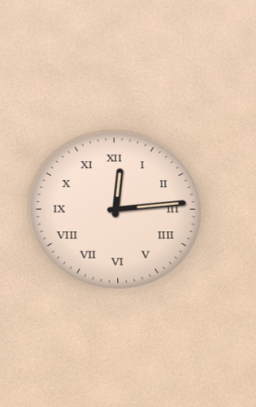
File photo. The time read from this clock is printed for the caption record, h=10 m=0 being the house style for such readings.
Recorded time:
h=12 m=14
